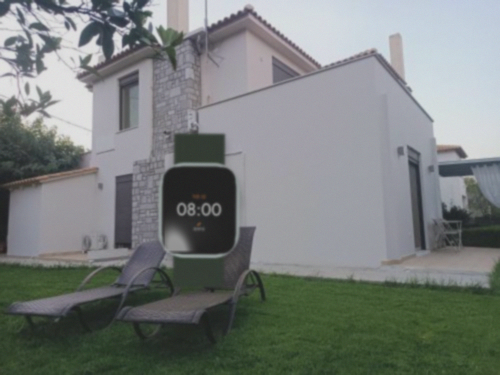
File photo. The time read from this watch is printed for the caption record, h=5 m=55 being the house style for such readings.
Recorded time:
h=8 m=0
